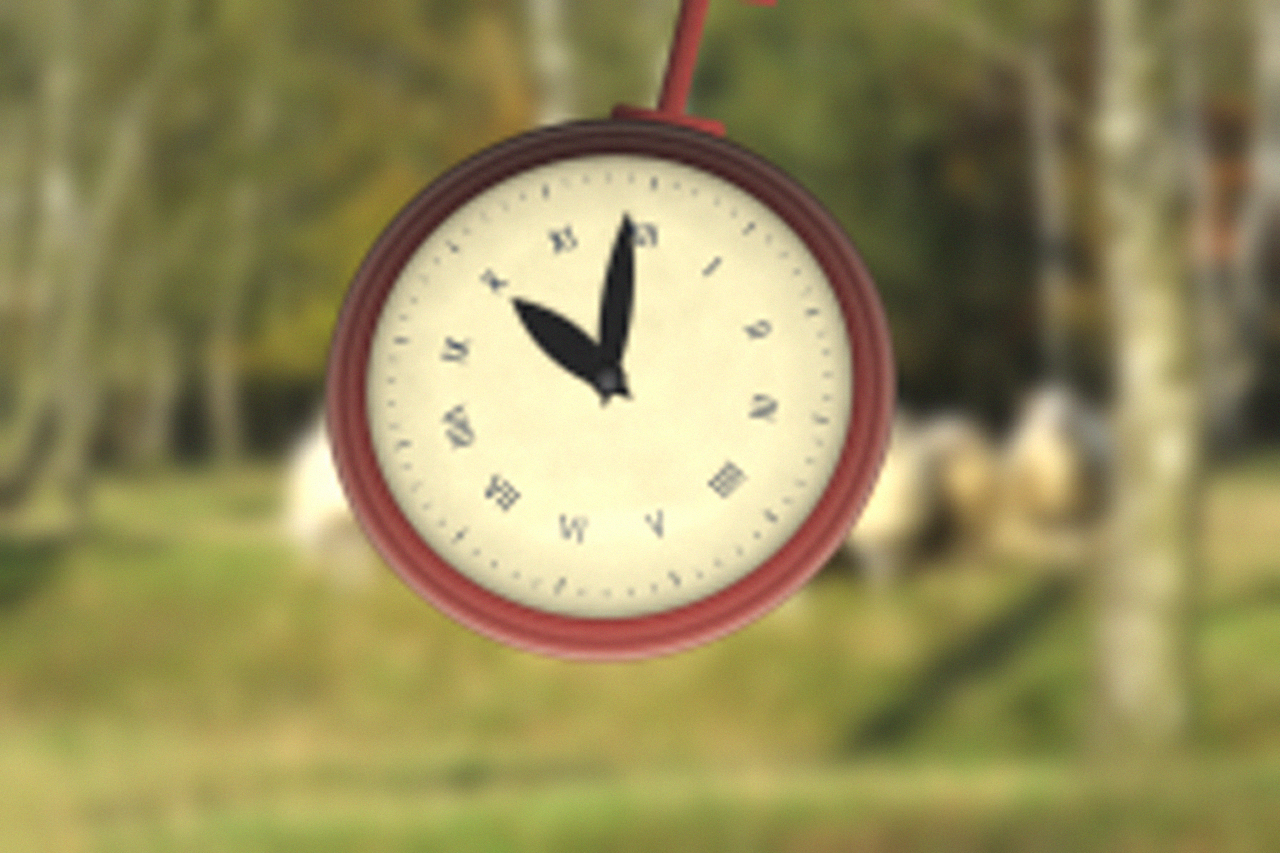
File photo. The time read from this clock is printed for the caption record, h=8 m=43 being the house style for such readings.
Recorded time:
h=9 m=59
